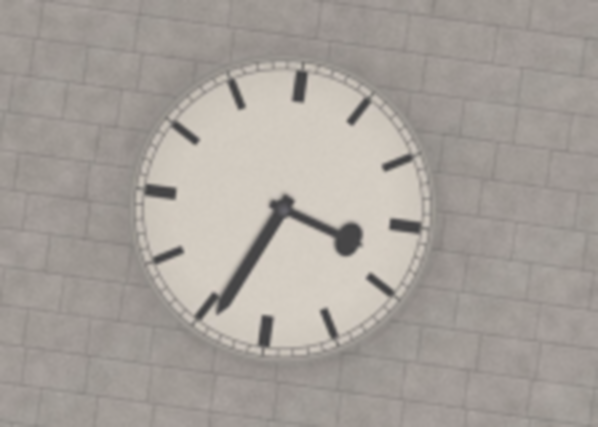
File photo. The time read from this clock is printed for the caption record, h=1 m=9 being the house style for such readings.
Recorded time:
h=3 m=34
